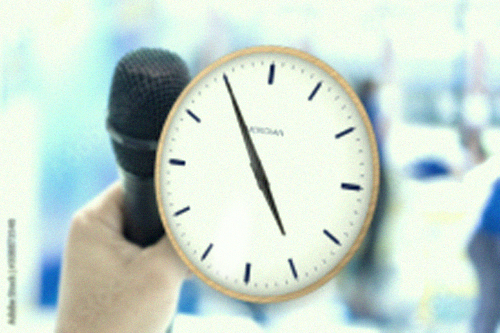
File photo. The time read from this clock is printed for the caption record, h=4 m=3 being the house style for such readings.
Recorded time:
h=4 m=55
